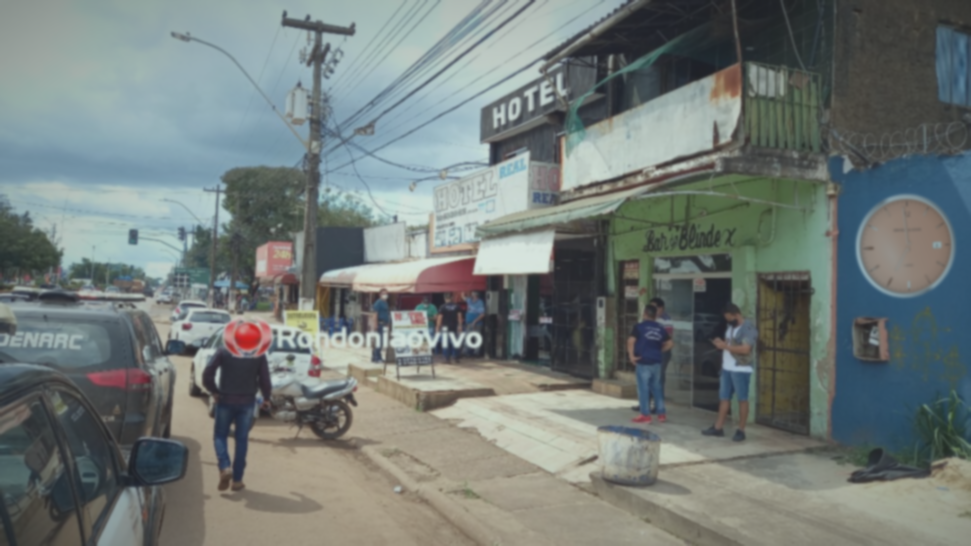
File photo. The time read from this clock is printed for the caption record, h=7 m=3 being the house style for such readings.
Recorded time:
h=6 m=59
